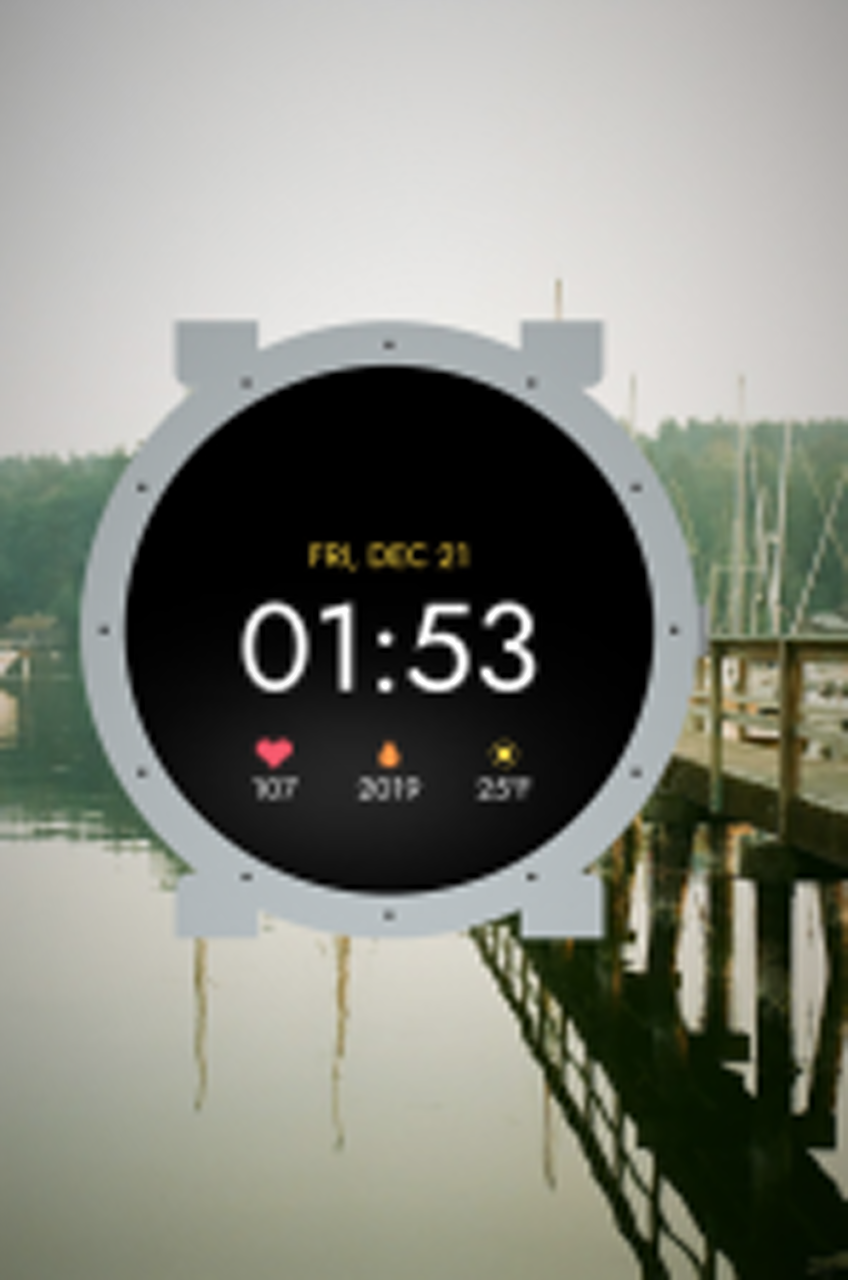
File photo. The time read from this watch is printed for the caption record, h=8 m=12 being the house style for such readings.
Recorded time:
h=1 m=53
